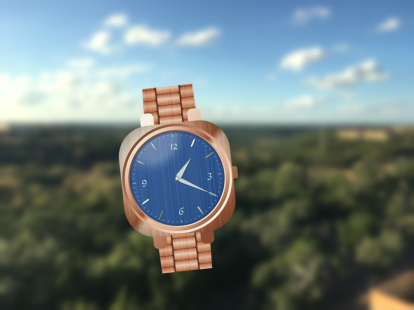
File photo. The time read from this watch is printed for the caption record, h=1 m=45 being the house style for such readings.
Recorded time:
h=1 m=20
